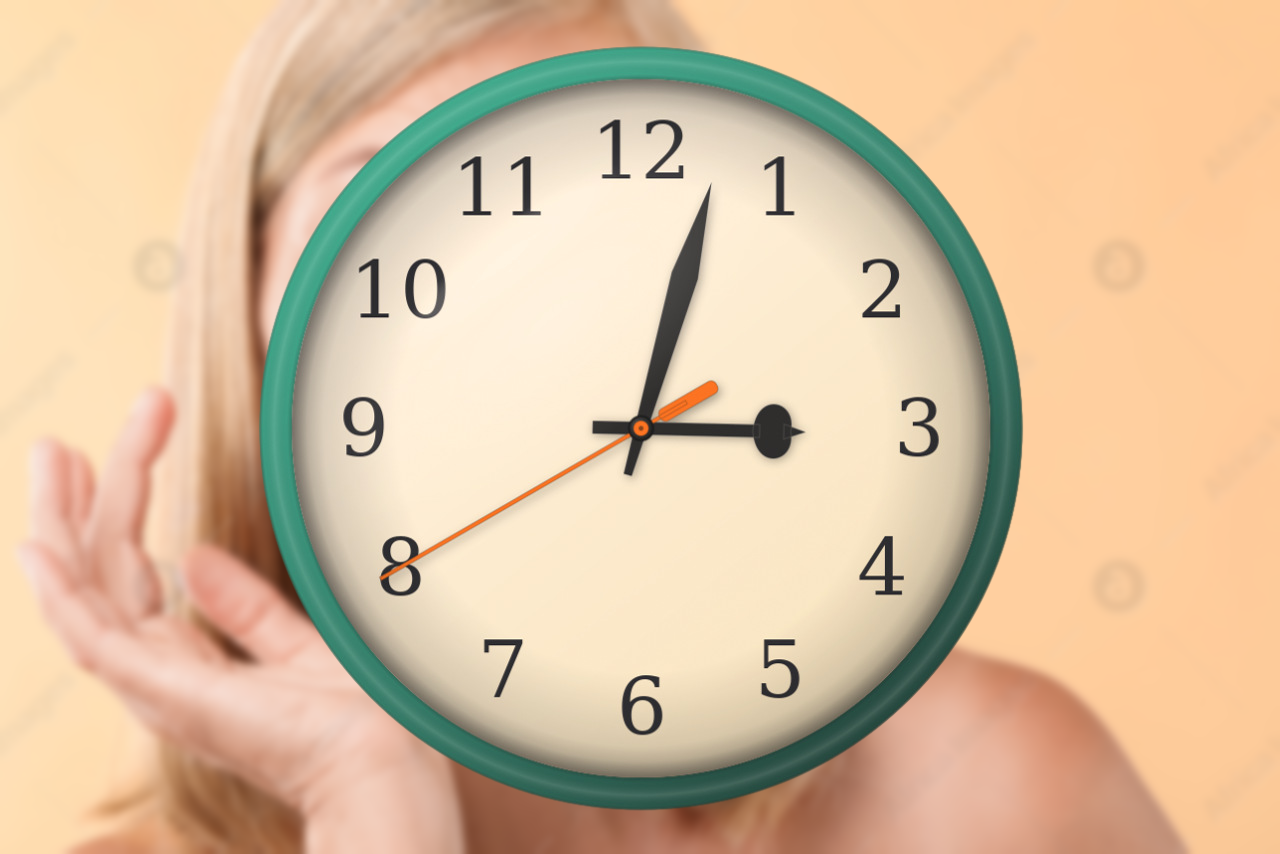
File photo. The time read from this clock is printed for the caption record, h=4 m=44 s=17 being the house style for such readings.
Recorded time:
h=3 m=2 s=40
